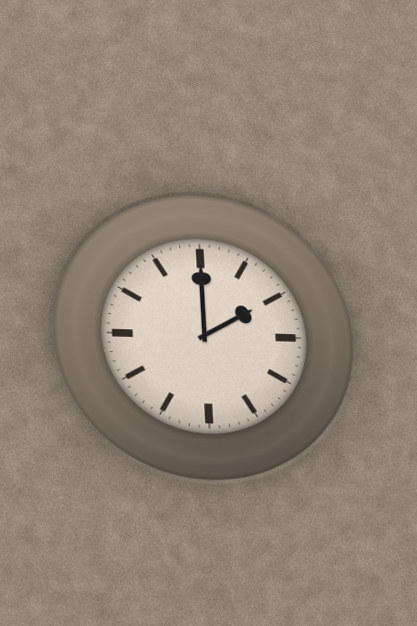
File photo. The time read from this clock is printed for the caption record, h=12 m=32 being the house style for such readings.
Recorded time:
h=2 m=0
